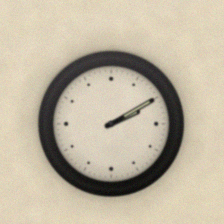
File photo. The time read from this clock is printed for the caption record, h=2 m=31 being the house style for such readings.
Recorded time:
h=2 m=10
